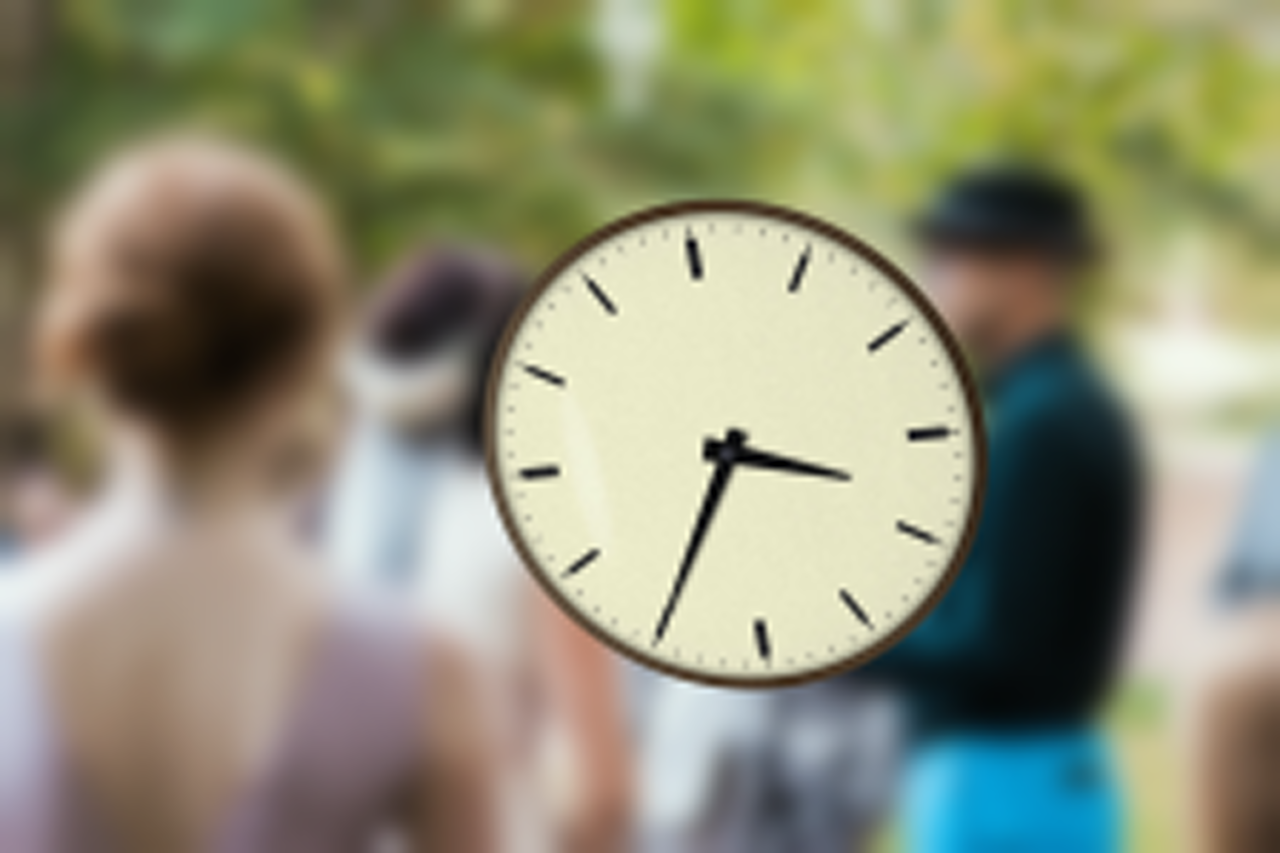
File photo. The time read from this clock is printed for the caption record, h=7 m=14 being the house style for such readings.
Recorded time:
h=3 m=35
